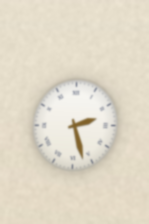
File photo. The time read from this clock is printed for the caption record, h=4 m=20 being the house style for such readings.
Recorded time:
h=2 m=27
